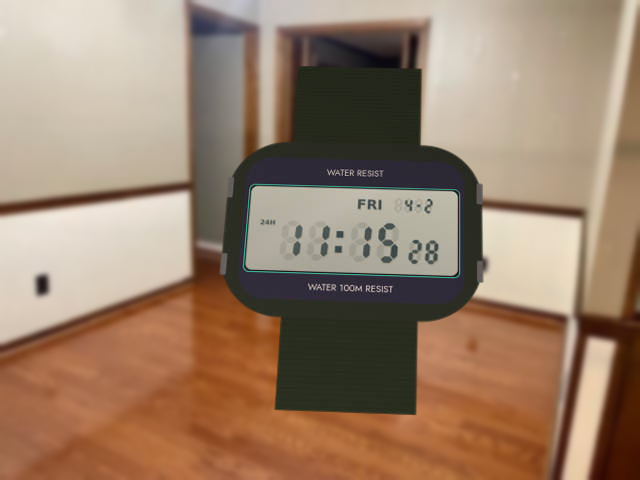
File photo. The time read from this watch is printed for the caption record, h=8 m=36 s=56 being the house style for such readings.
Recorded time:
h=11 m=15 s=28
